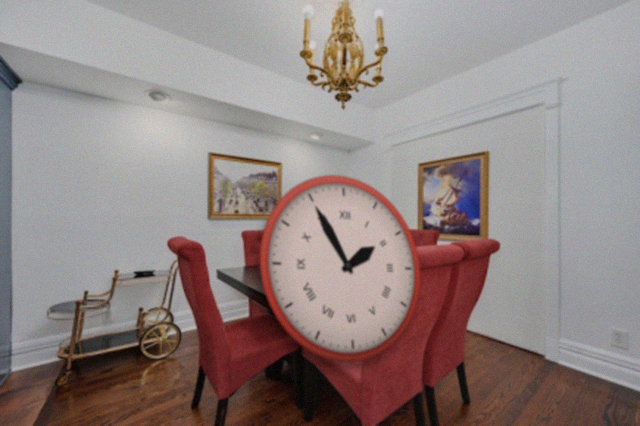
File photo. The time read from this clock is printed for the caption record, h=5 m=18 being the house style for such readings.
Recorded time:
h=1 m=55
